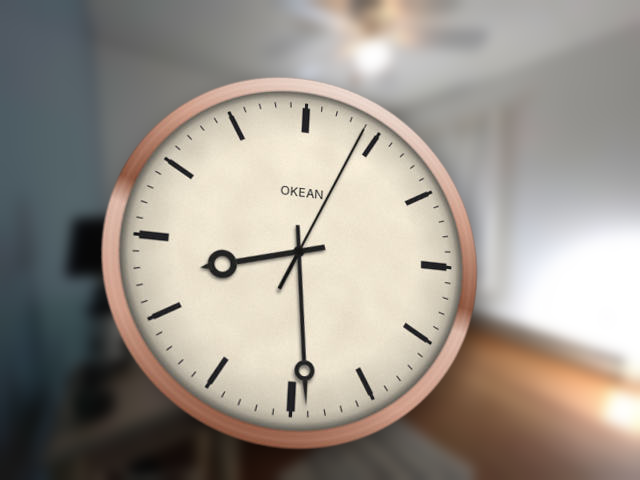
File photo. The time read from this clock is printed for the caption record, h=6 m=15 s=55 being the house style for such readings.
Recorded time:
h=8 m=29 s=4
